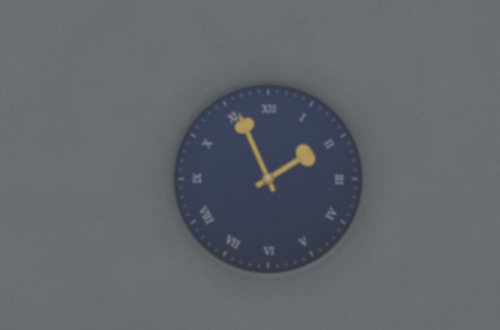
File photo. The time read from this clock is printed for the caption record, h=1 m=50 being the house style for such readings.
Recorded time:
h=1 m=56
